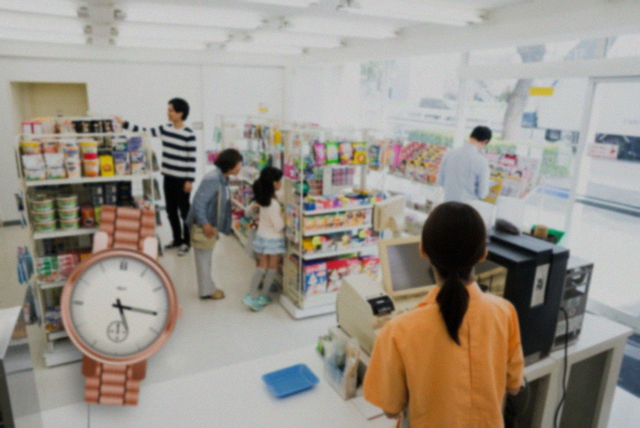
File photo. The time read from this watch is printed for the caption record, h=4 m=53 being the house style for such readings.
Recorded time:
h=5 m=16
